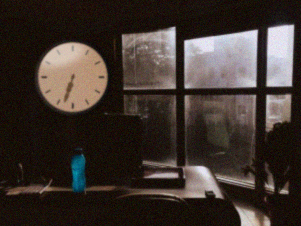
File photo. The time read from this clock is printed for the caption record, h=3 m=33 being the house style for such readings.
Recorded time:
h=6 m=33
